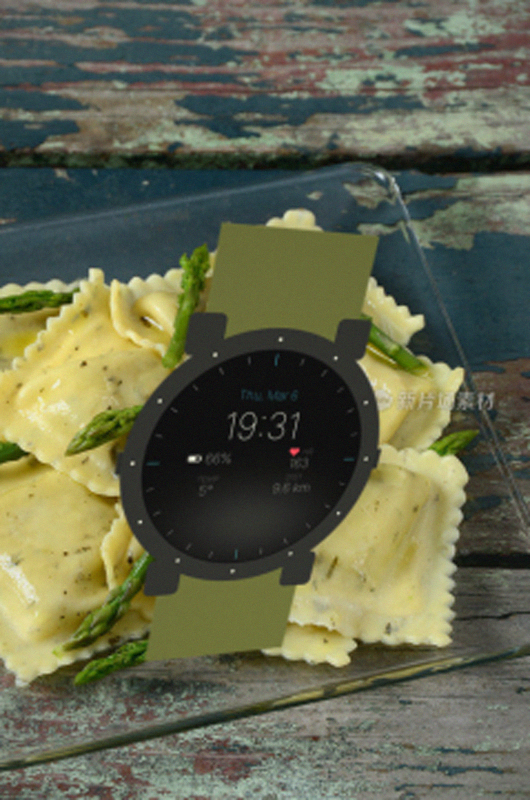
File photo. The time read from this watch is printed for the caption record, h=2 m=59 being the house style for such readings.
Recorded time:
h=19 m=31
